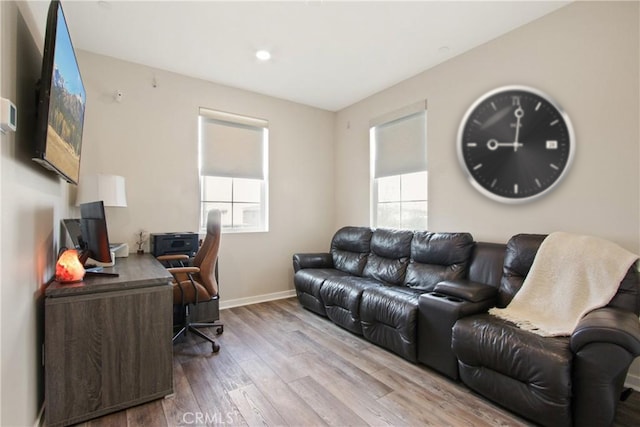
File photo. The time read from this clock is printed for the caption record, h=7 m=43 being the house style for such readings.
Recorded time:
h=9 m=1
